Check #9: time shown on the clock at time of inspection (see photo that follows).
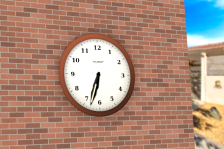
6:33
